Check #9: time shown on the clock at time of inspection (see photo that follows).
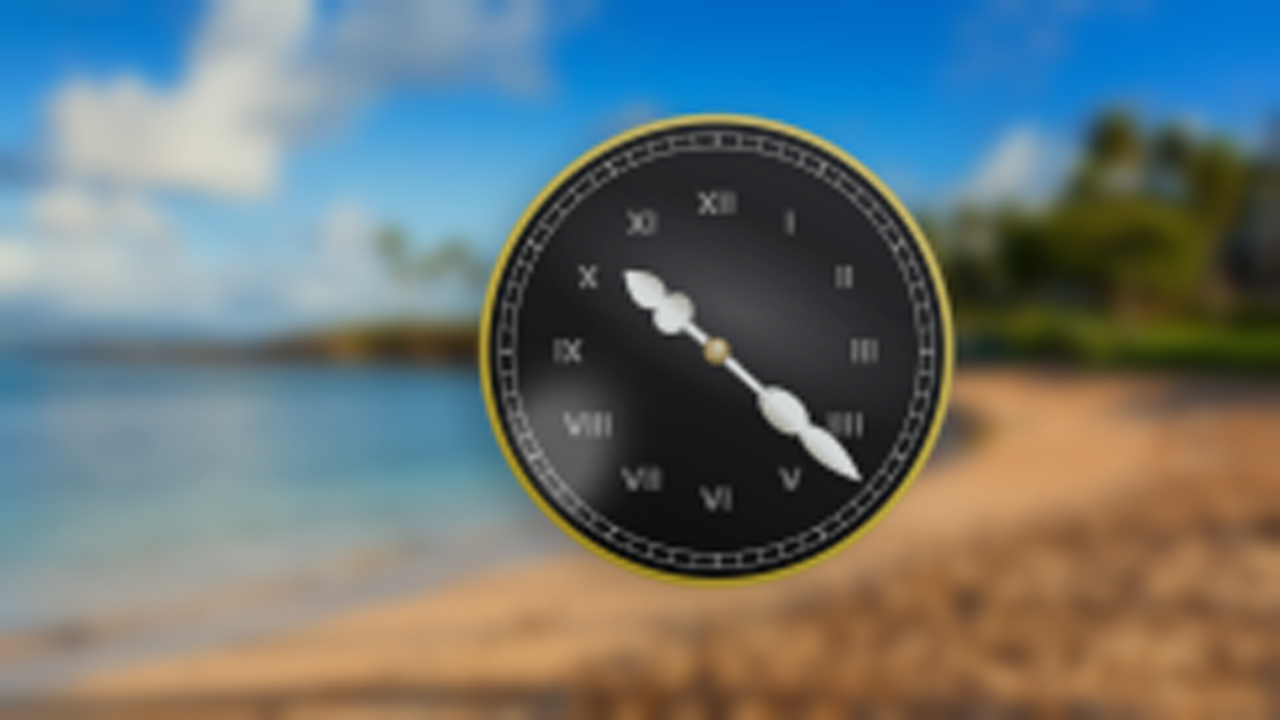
10:22
